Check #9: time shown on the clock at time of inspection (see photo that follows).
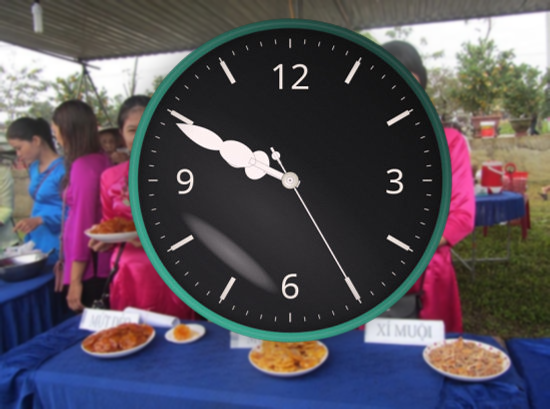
9:49:25
